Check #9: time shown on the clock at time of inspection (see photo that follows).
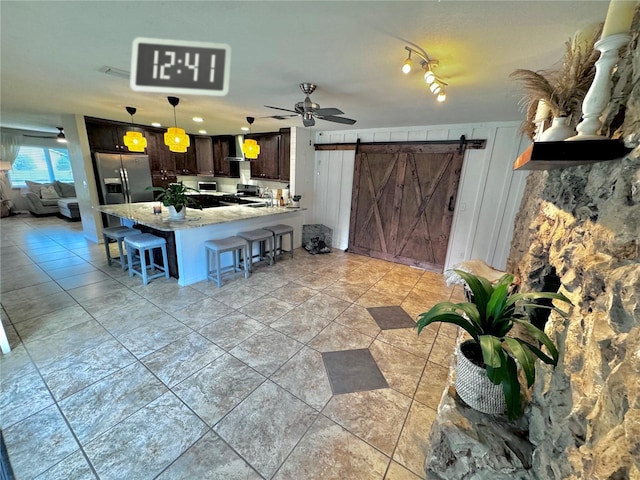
12:41
